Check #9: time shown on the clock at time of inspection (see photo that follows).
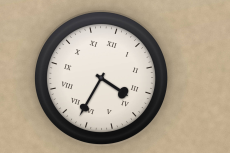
3:32
